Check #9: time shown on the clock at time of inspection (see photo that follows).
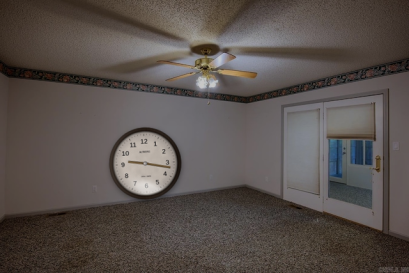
9:17
